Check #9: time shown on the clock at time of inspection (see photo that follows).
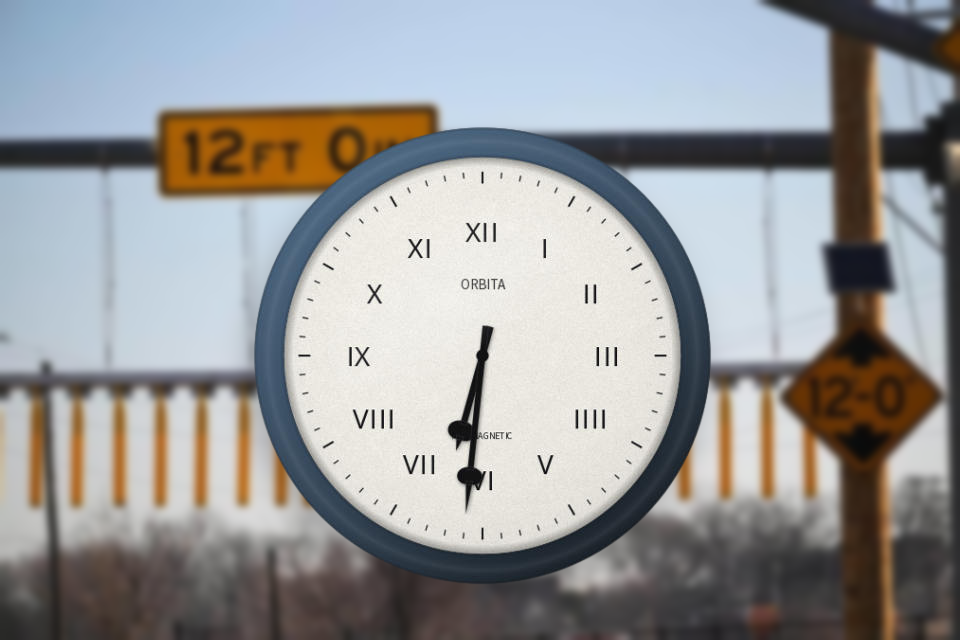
6:31
